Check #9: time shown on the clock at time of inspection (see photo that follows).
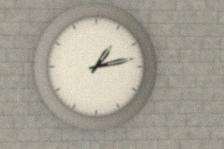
1:13
